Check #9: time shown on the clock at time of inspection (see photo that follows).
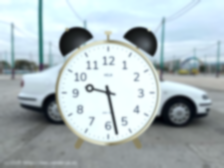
9:28
